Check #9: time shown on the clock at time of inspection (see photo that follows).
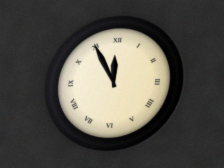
11:55
